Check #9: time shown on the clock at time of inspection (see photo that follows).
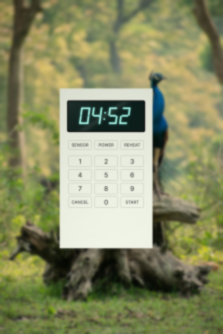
4:52
